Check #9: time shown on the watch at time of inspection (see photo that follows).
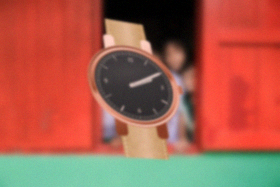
2:10
